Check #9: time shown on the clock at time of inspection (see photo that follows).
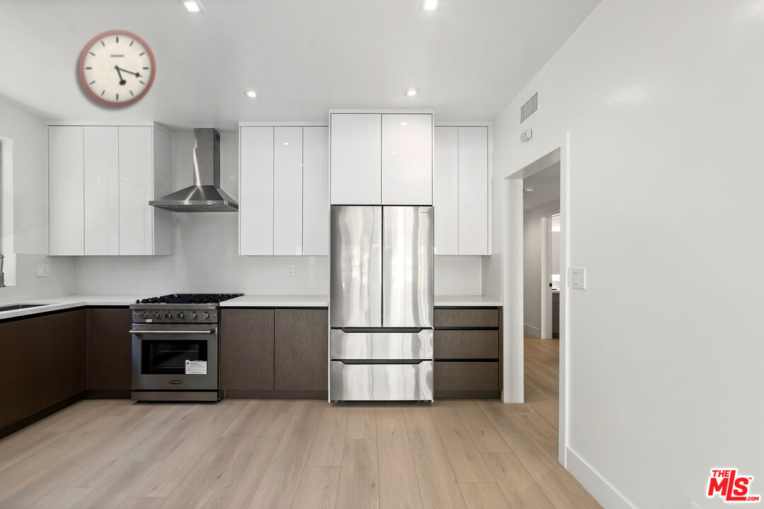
5:18
